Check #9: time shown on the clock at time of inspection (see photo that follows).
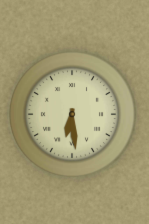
6:29
